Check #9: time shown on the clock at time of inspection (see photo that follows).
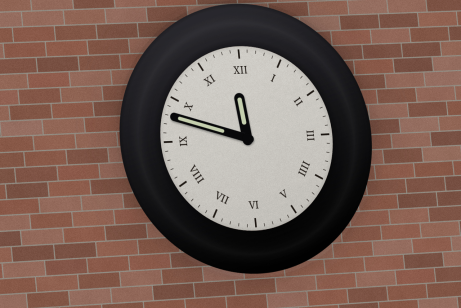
11:48
